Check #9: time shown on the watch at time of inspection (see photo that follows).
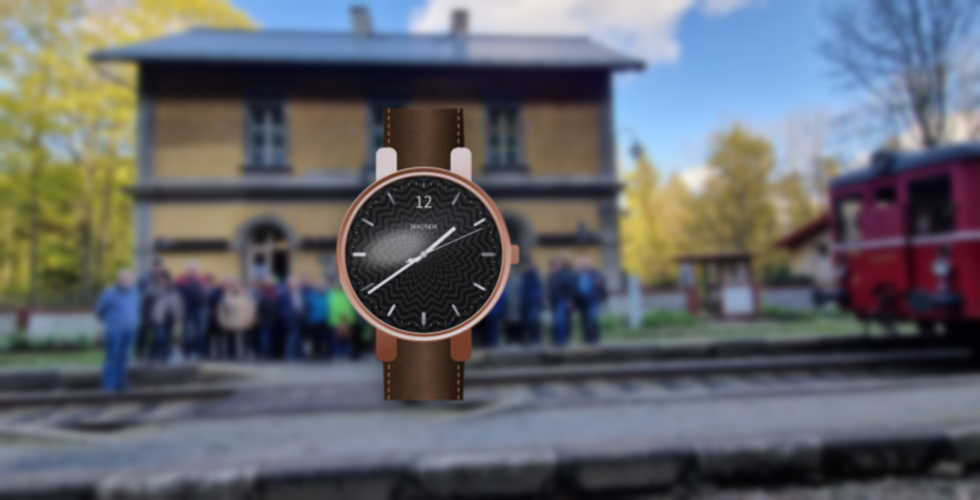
1:39:11
